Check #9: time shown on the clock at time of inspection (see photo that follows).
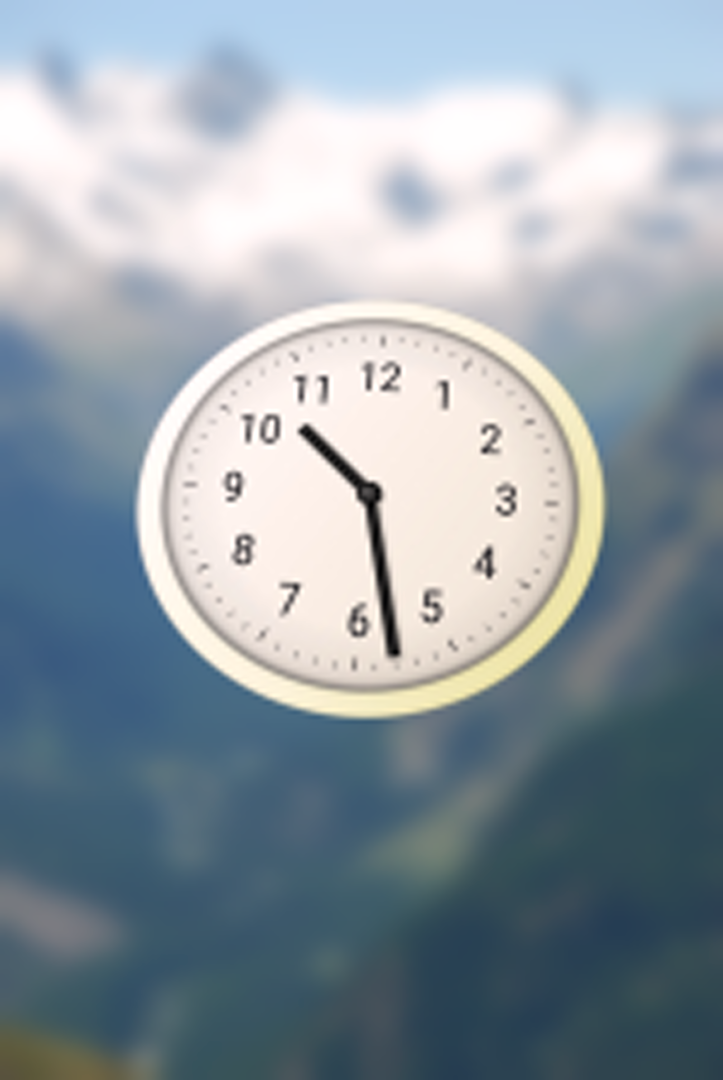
10:28
